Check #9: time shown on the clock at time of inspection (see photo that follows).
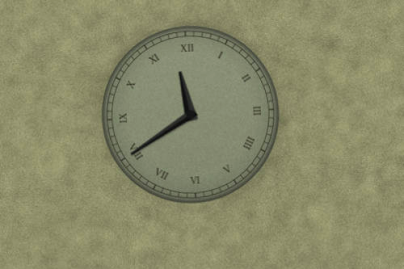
11:40
